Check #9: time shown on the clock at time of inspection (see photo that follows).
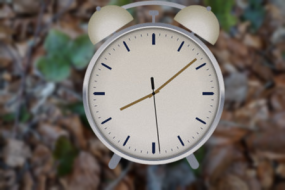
8:08:29
